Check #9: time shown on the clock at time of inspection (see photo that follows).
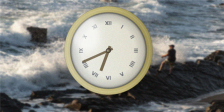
6:41
